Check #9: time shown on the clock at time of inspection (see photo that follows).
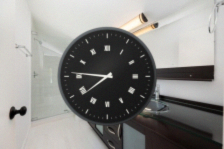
7:46
